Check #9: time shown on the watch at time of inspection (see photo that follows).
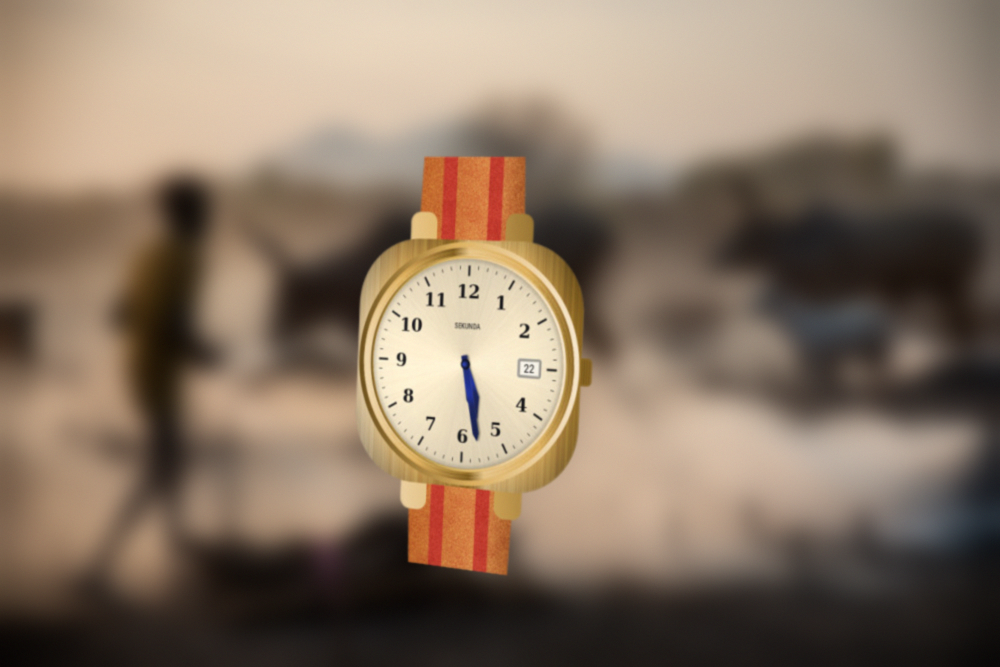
5:28
